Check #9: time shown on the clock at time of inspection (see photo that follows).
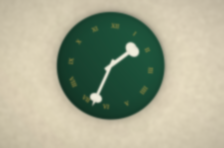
1:33
